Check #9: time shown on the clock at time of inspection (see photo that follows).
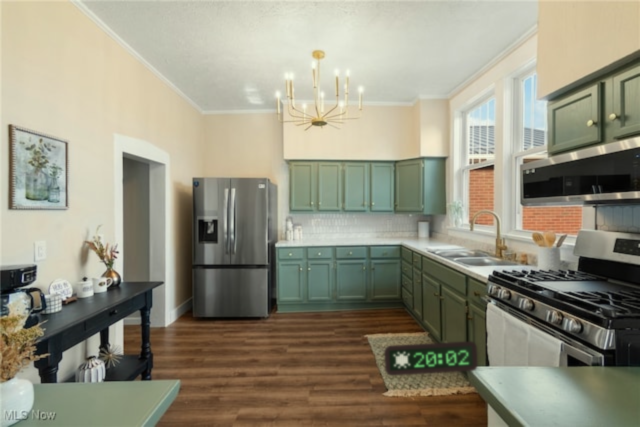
20:02
